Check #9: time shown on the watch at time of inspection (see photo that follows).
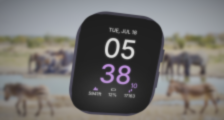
5:38
